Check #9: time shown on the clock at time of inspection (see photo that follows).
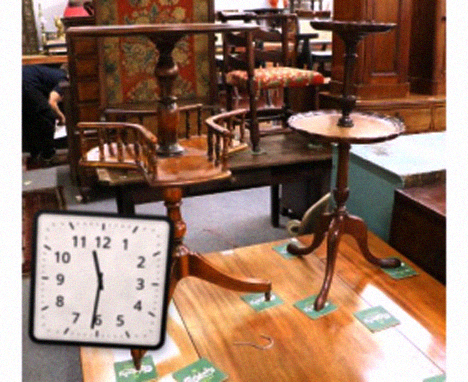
11:31
